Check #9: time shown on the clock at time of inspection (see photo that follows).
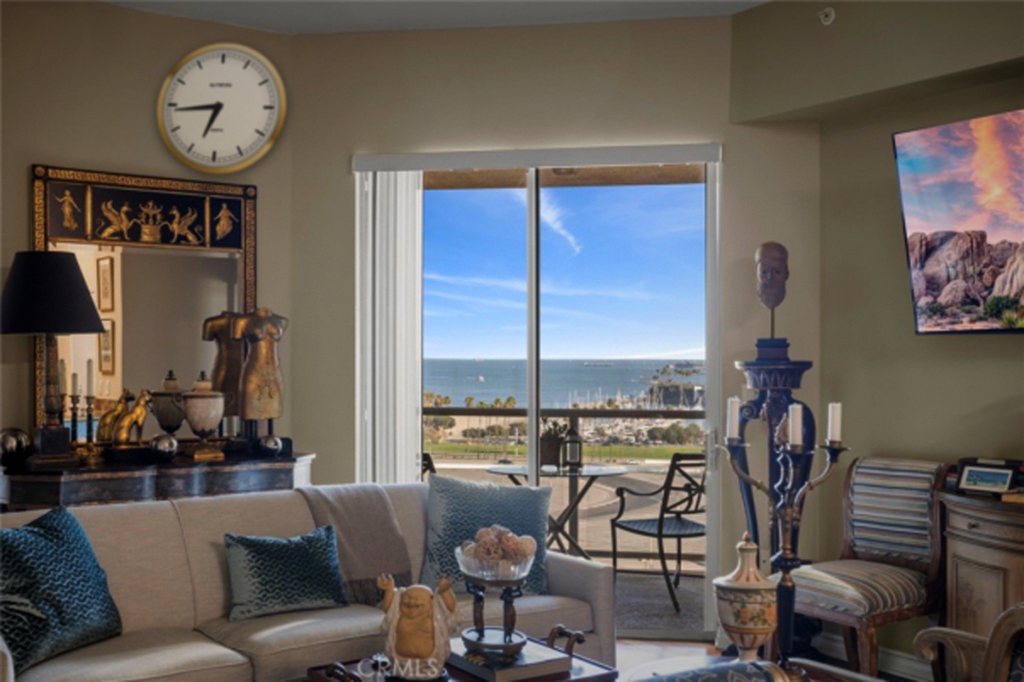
6:44
